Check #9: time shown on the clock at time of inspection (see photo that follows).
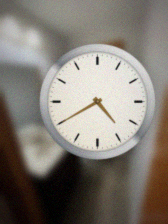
4:40
